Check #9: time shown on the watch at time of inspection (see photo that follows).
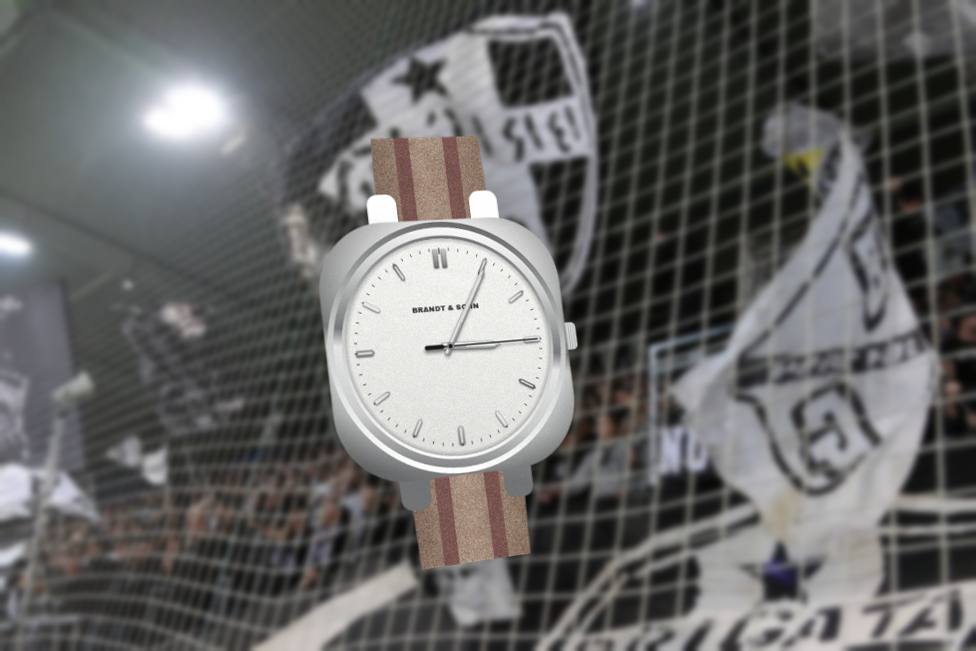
3:05:15
